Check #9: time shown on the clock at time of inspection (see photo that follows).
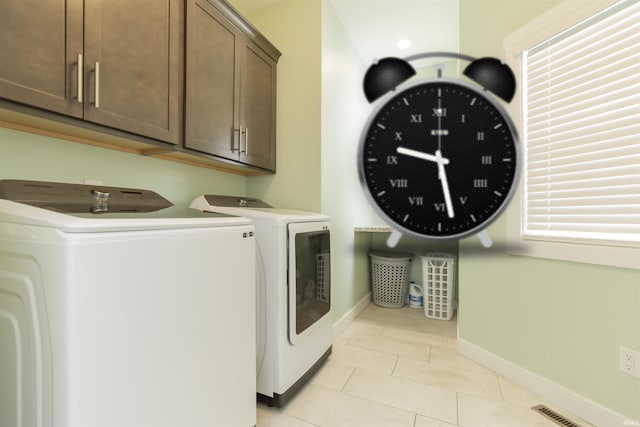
9:28:00
